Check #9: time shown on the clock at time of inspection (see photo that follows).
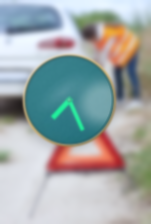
7:26
